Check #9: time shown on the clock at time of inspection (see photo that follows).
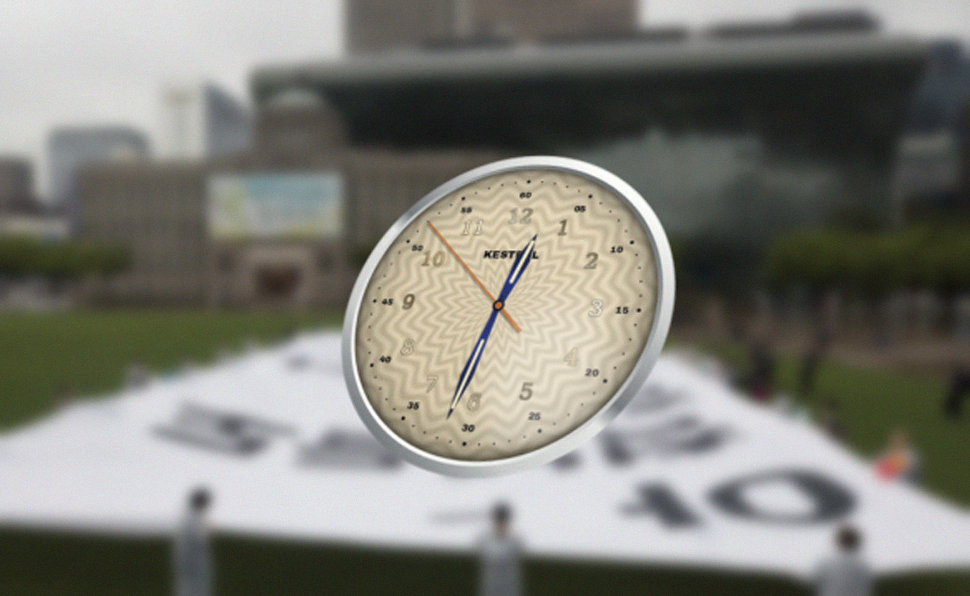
12:31:52
